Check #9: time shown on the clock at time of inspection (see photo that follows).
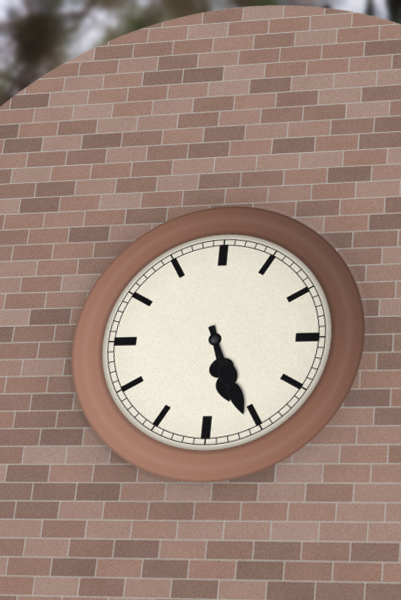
5:26
